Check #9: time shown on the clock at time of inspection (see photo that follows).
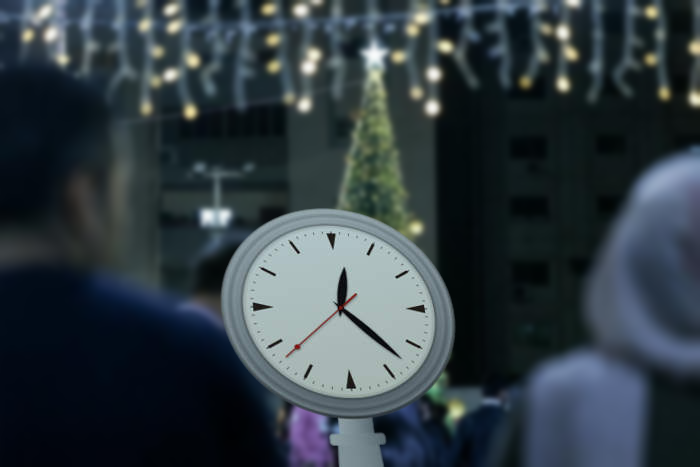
12:22:38
